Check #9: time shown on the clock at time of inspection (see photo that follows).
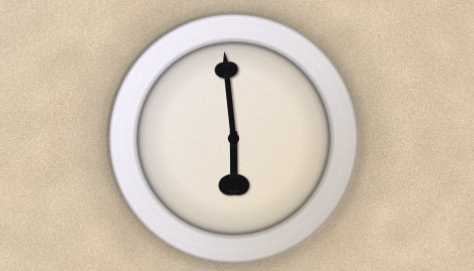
5:59
